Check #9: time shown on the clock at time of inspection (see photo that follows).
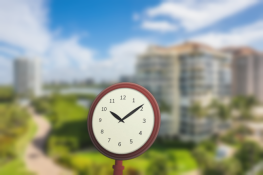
10:09
